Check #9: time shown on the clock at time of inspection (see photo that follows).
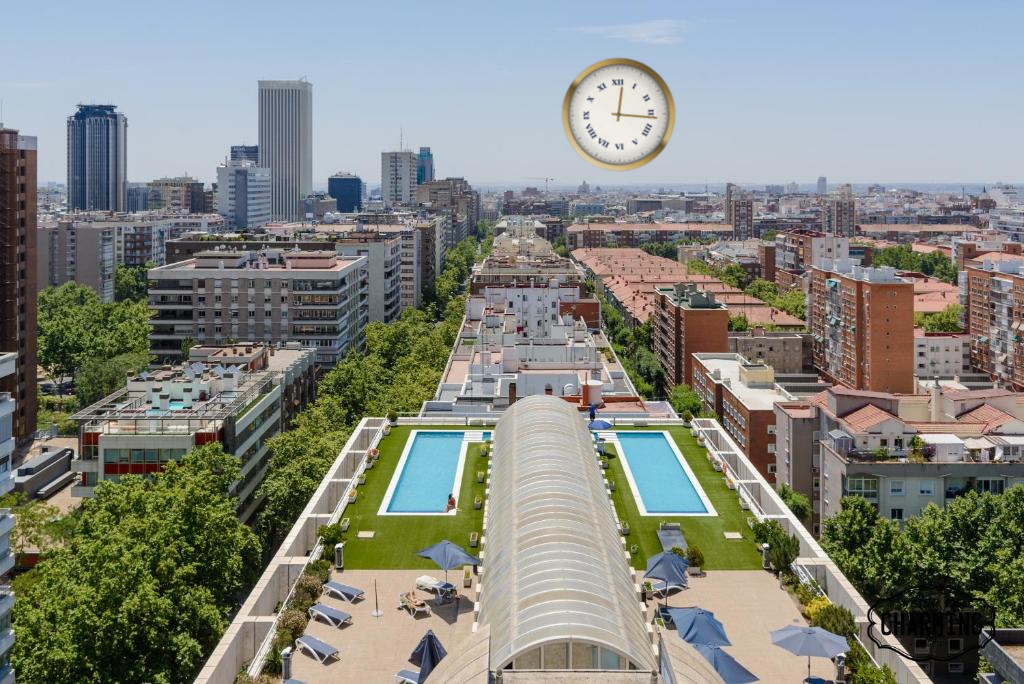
12:16
